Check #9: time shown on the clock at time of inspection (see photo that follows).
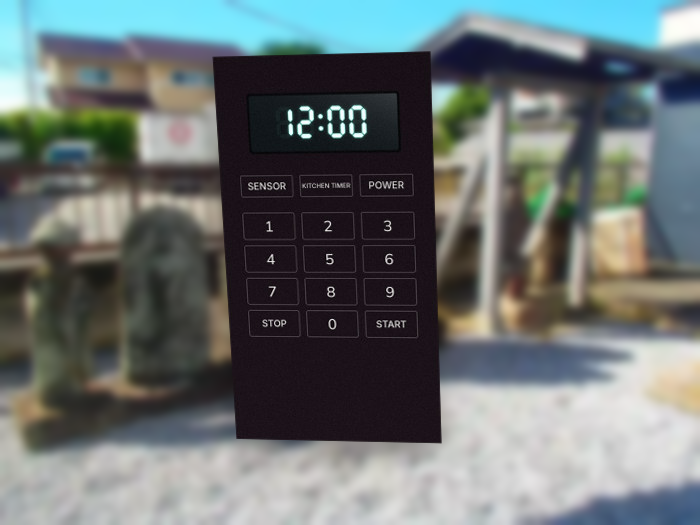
12:00
